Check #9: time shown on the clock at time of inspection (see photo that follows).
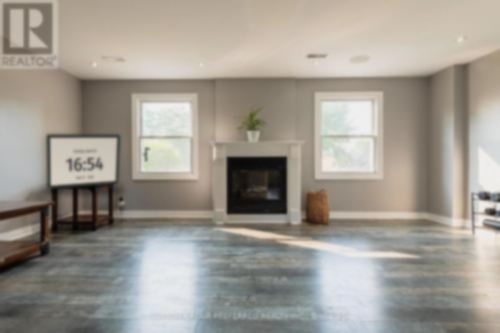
16:54
